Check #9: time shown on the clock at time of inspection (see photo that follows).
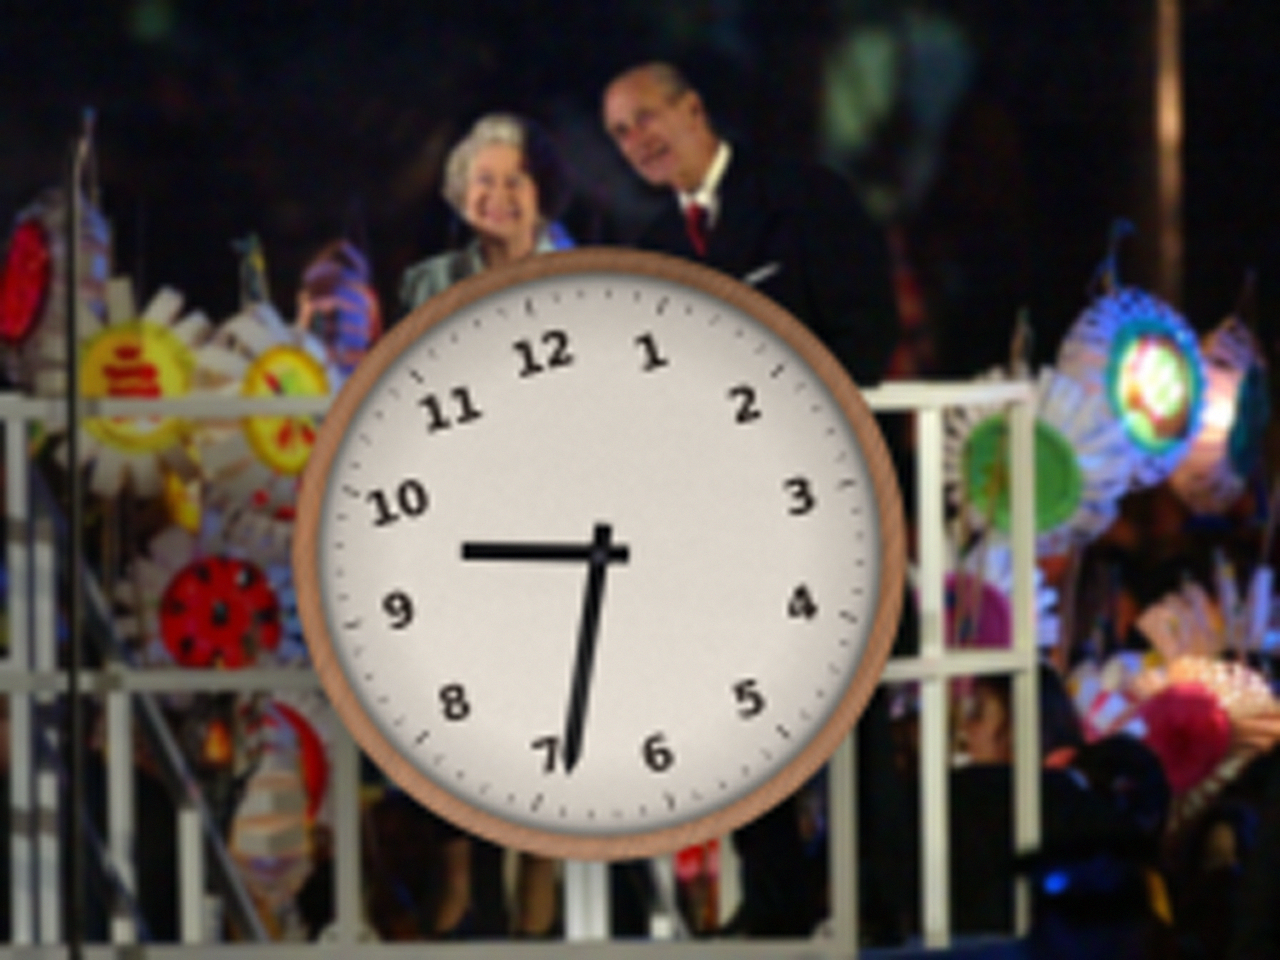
9:34
